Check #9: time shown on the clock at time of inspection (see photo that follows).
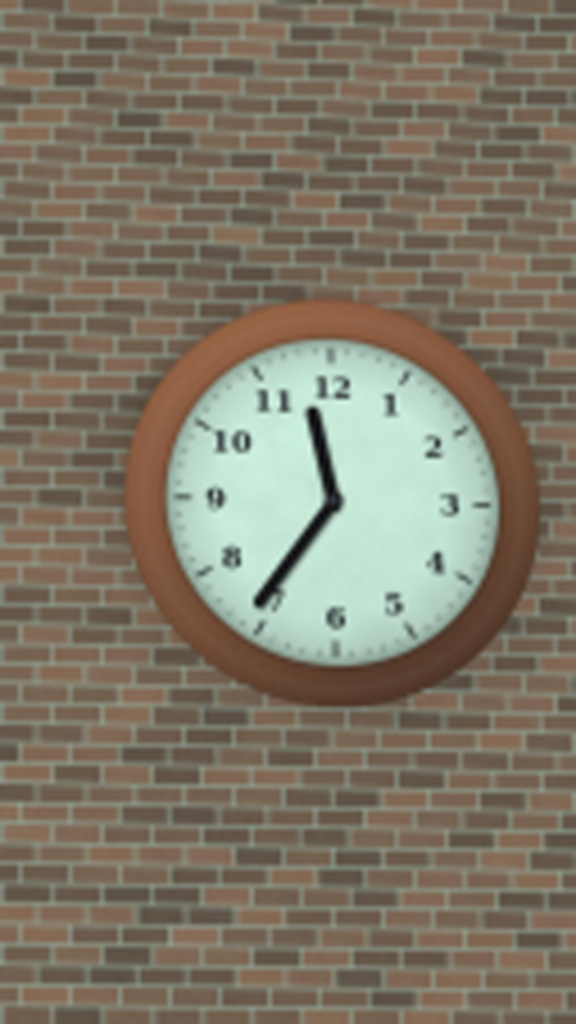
11:36
